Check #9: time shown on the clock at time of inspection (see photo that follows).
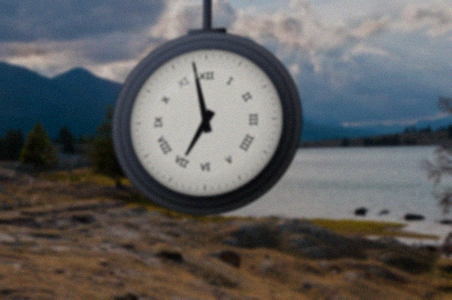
6:58
